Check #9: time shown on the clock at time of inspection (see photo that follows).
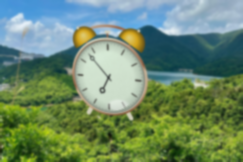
6:53
